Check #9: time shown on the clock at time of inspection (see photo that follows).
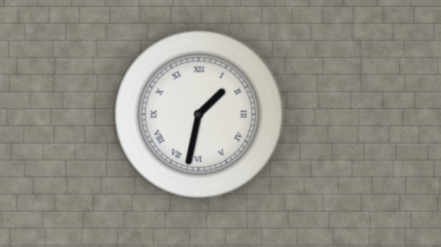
1:32
